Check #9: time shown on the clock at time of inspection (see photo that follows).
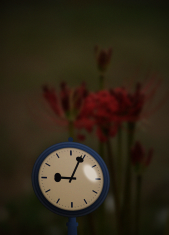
9:04
